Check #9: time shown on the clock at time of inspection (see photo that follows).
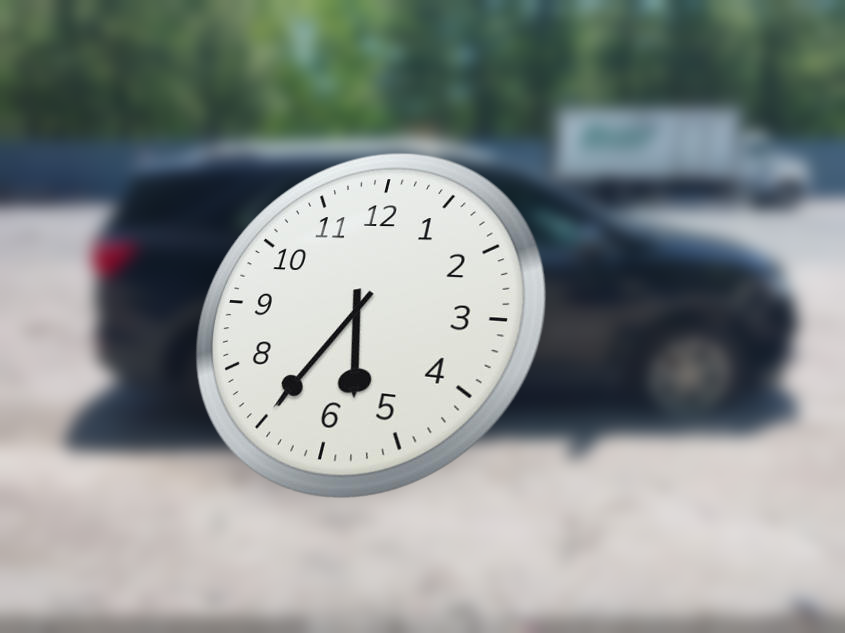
5:35
